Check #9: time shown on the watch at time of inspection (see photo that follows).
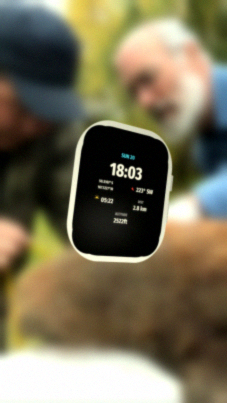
18:03
